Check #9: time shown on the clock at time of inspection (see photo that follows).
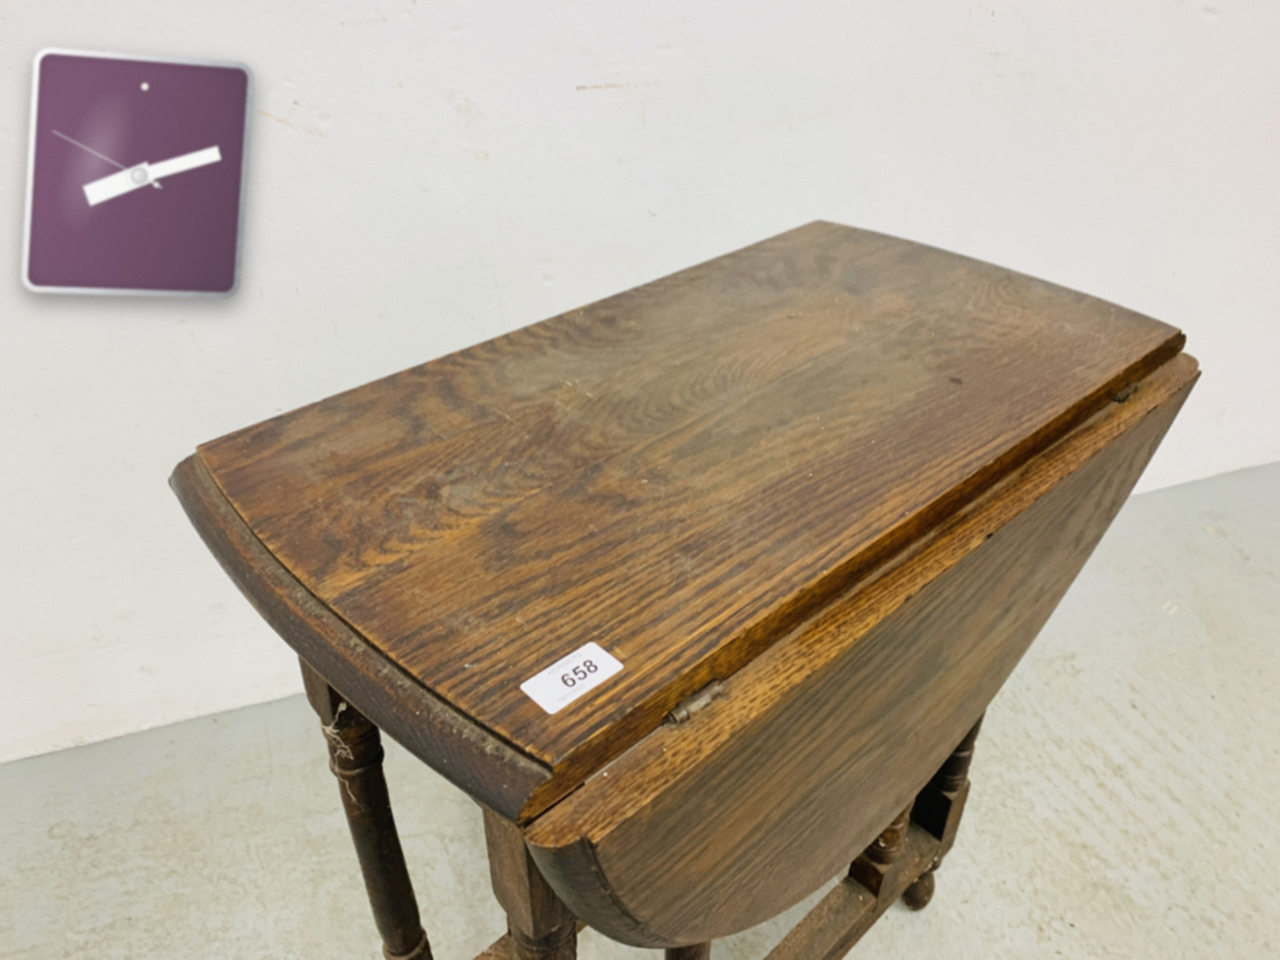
8:11:49
